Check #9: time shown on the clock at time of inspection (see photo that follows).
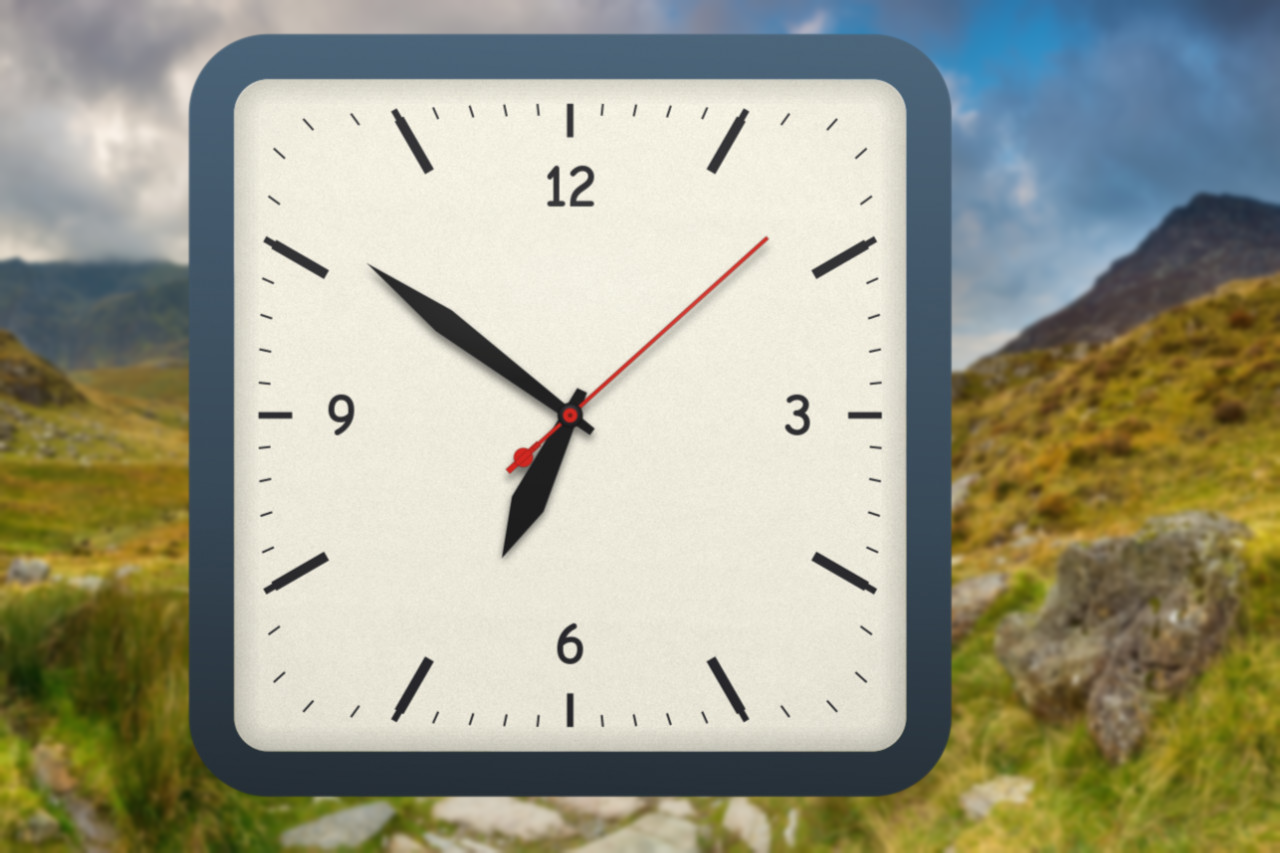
6:51:08
